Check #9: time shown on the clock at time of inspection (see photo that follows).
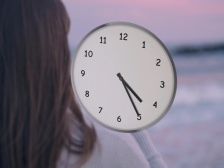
4:25
